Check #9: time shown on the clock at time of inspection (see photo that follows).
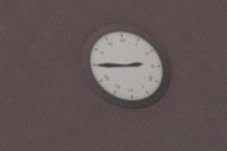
2:45
